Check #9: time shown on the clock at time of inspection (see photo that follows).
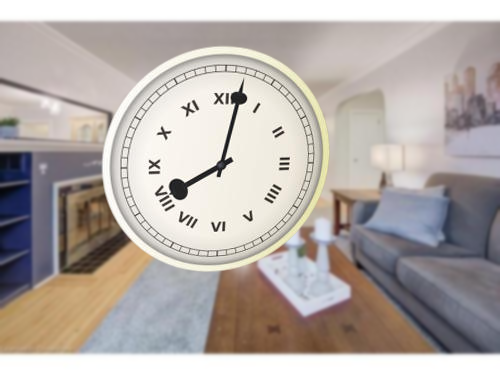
8:02
